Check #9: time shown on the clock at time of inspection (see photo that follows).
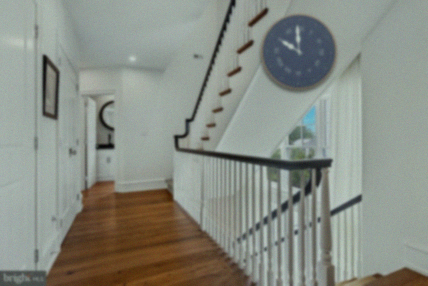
9:59
